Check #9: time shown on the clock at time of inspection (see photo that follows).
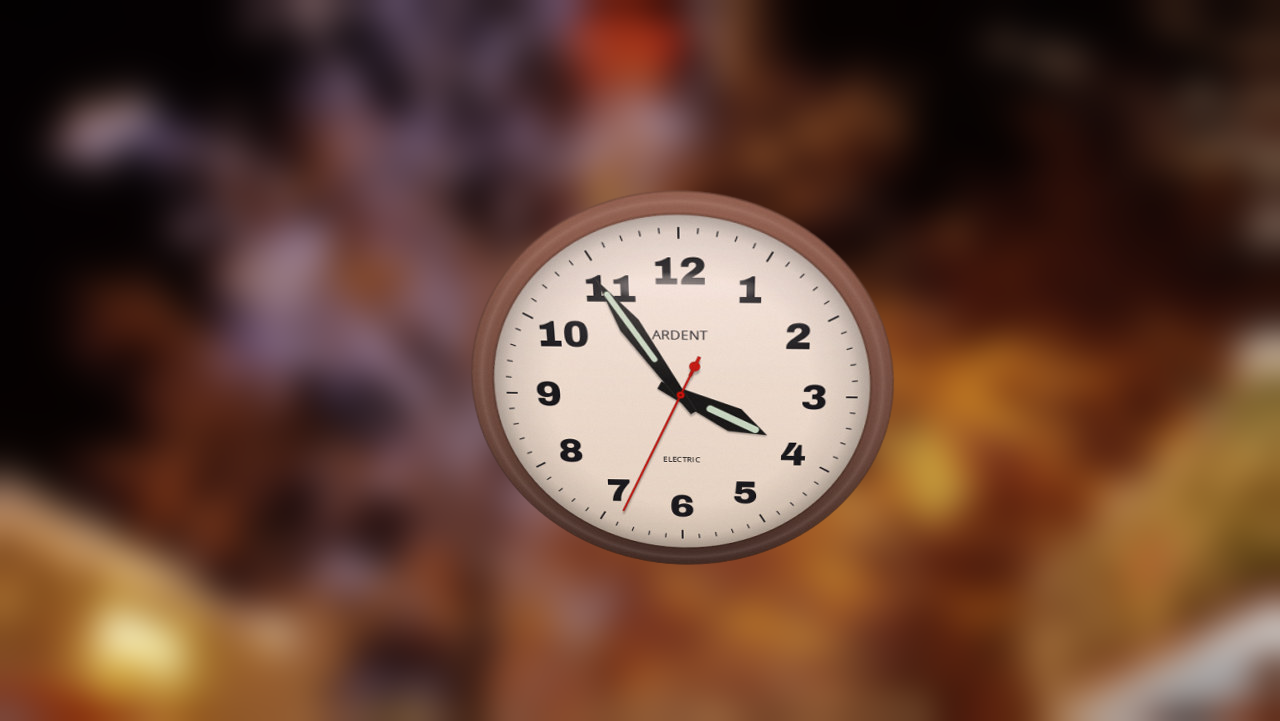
3:54:34
